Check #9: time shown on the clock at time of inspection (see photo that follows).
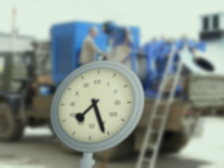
7:26
